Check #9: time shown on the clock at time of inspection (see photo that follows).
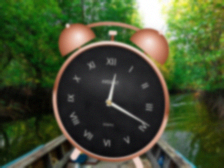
12:19
